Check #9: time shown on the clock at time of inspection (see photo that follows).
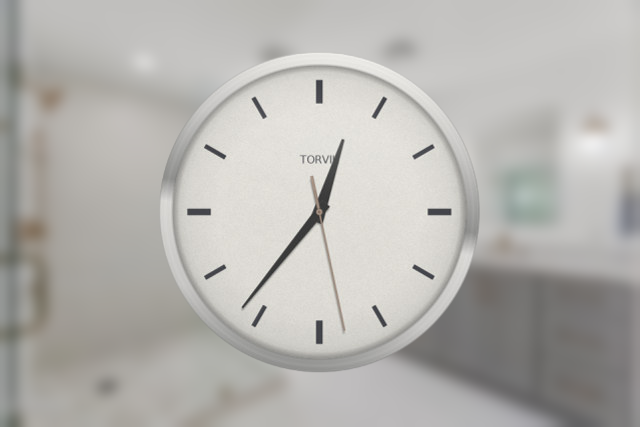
12:36:28
